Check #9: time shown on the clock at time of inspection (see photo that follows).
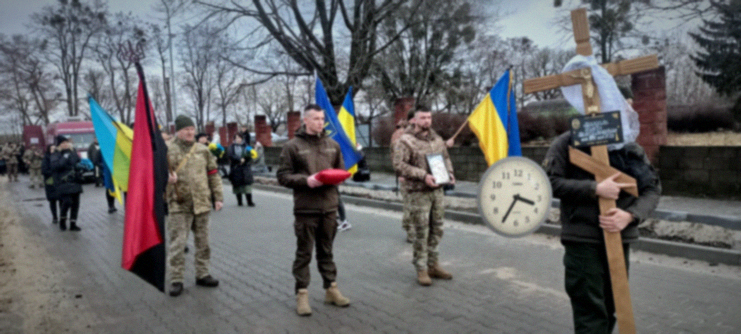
3:35
